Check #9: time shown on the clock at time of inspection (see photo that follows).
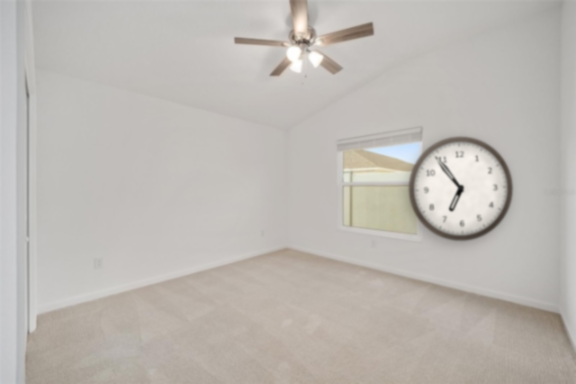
6:54
